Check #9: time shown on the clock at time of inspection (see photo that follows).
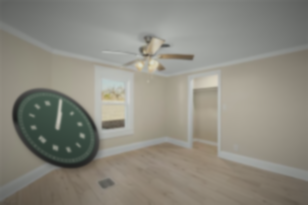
1:05
